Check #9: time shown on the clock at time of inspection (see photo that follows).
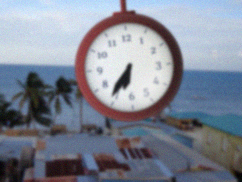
6:36
